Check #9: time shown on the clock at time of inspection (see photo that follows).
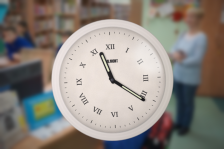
11:21
